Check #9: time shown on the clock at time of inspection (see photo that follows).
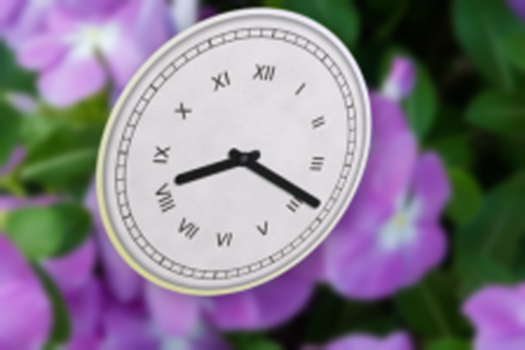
8:19
